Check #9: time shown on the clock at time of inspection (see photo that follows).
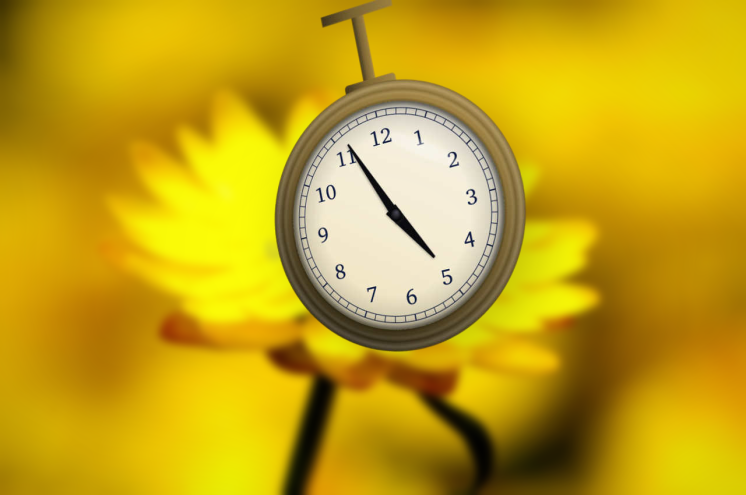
4:56
